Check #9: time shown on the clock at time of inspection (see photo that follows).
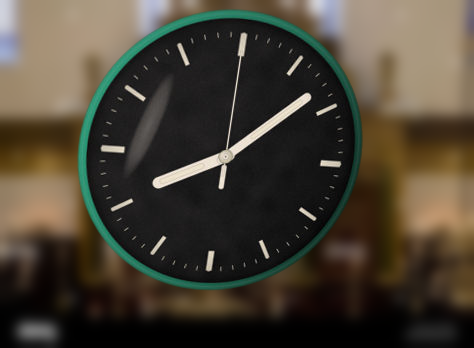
8:08:00
